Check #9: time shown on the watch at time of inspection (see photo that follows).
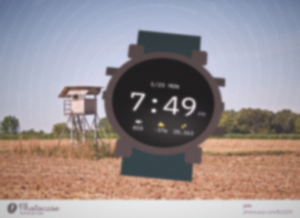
7:49
